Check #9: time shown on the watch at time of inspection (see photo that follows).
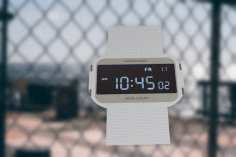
10:45:02
